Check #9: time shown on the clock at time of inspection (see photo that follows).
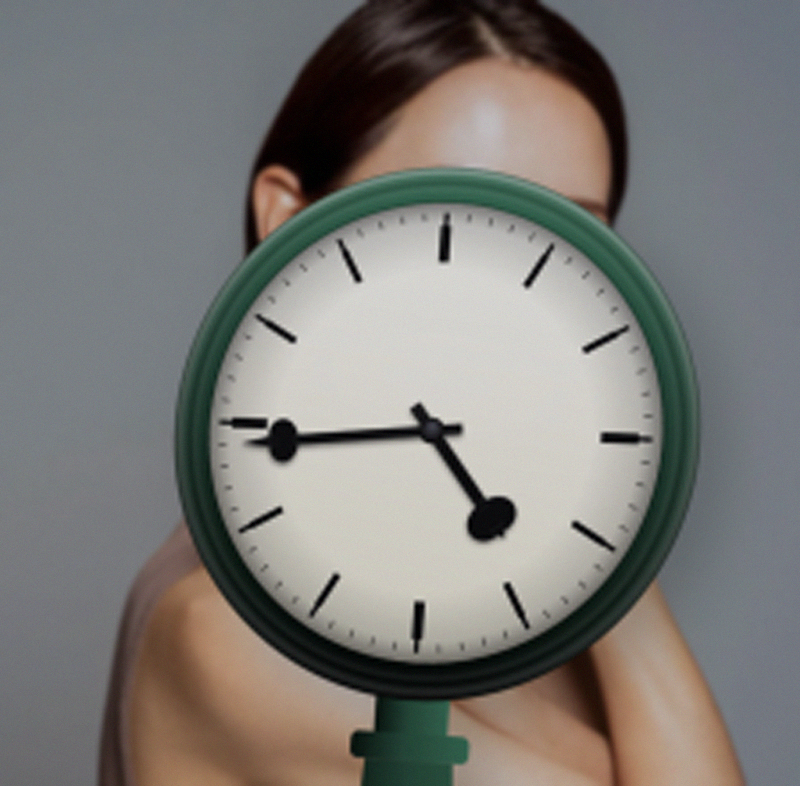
4:44
